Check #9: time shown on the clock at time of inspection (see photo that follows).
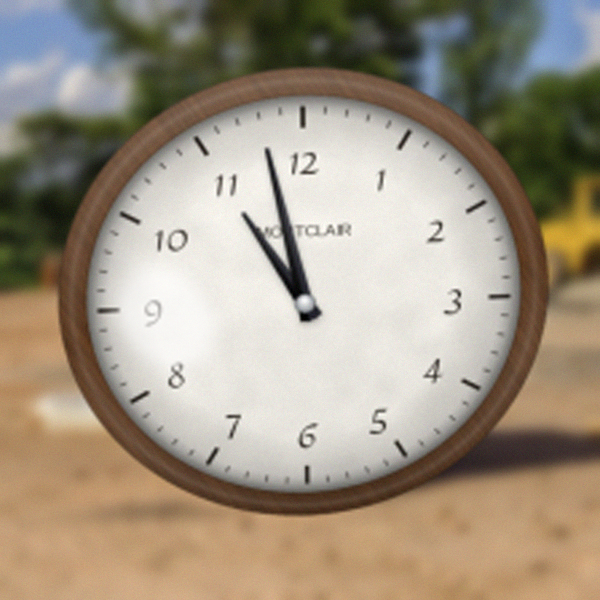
10:58
